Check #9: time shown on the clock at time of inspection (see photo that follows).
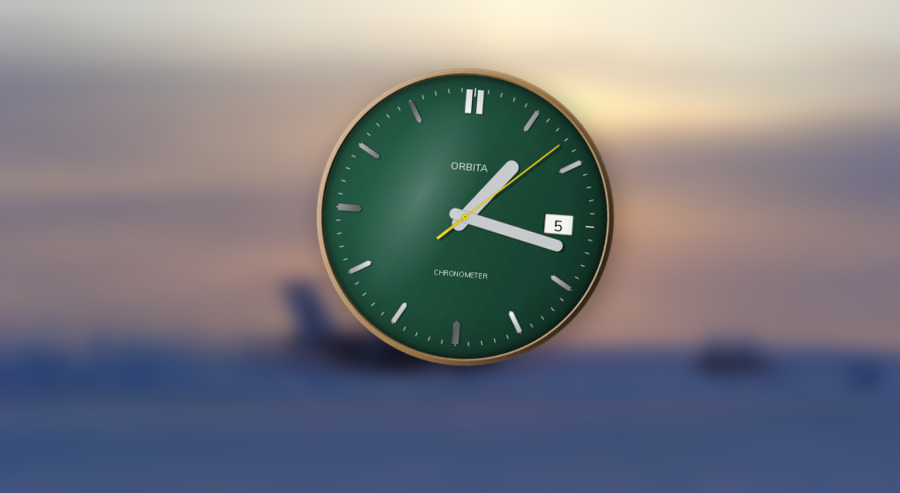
1:17:08
